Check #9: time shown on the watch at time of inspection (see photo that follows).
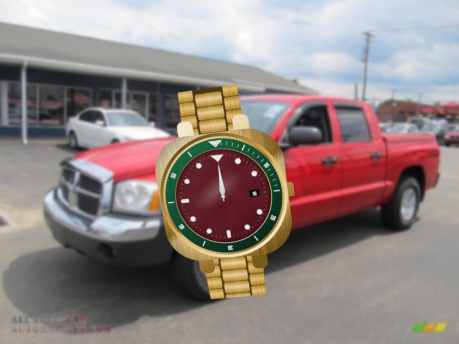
12:00
